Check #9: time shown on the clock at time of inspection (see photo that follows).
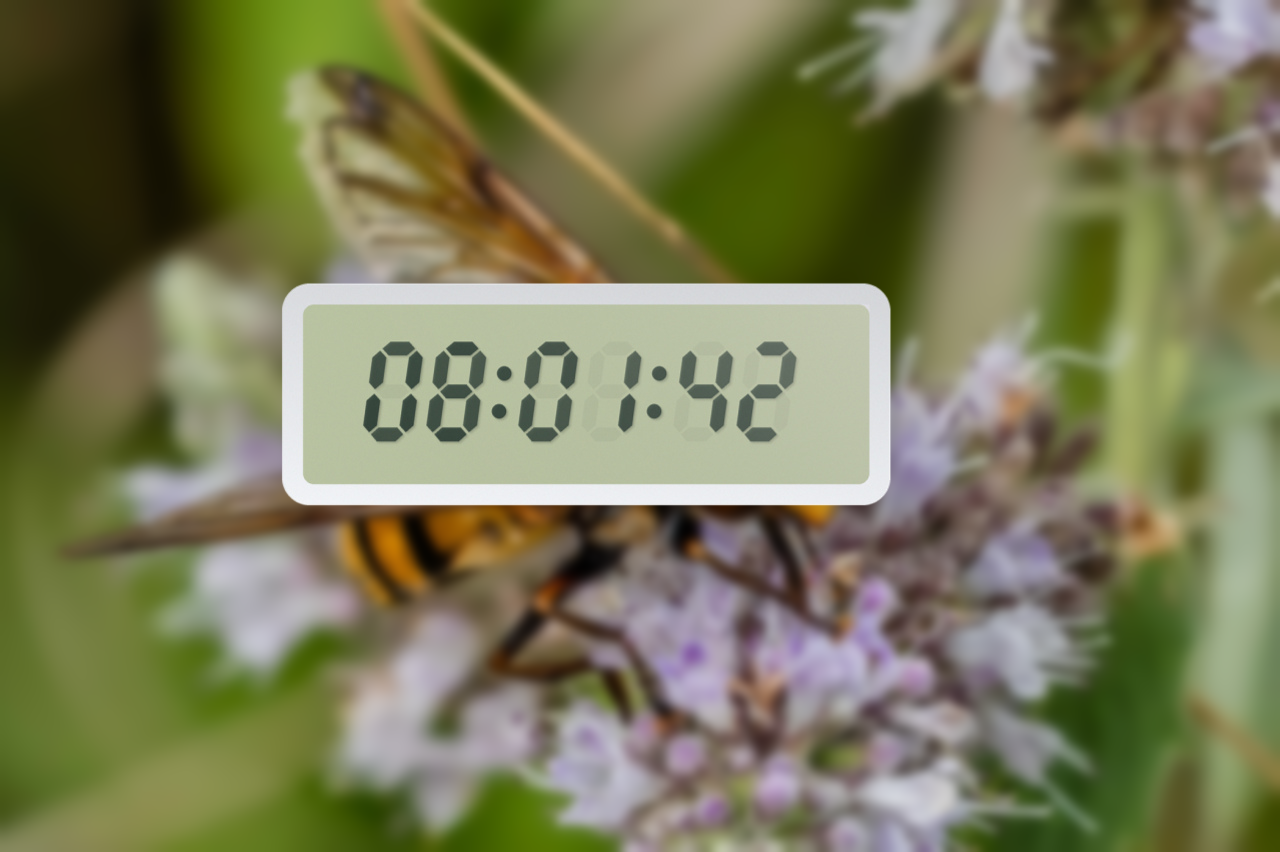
8:01:42
